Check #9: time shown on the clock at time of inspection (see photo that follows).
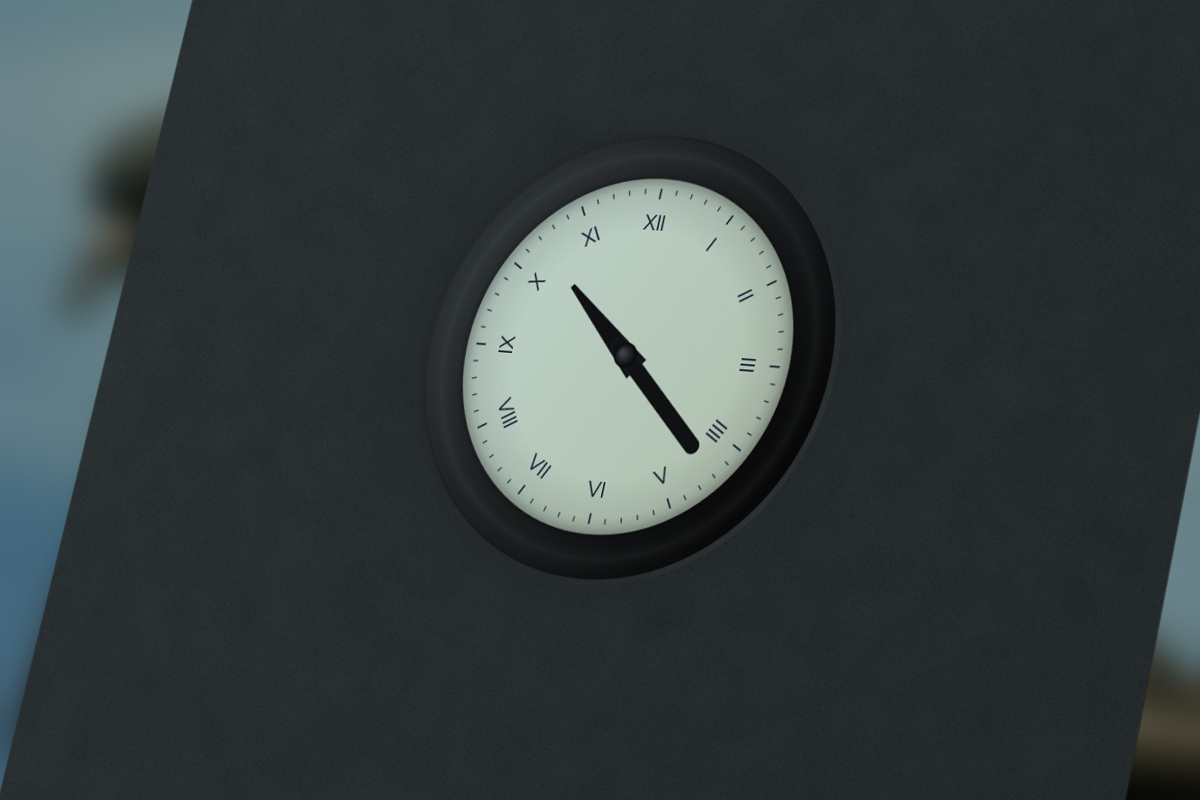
10:22
